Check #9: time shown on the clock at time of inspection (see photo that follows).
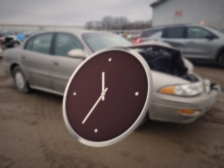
11:35
